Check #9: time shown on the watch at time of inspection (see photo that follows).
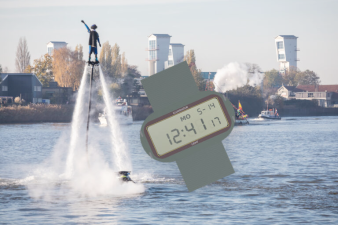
12:41:17
